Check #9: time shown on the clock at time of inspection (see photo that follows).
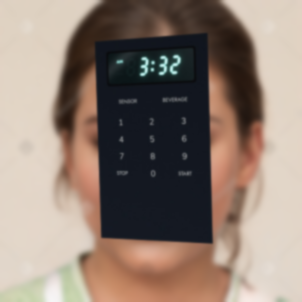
3:32
